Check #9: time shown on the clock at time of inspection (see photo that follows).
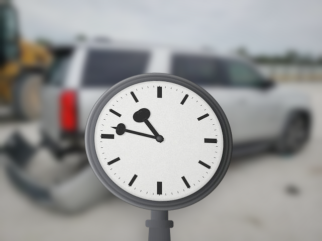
10:47
